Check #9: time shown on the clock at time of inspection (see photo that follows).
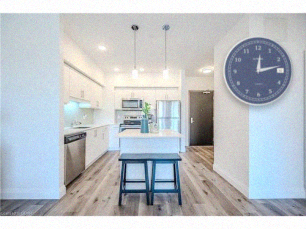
12:13
